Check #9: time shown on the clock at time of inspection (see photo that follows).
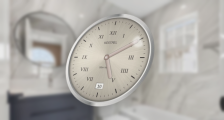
5:10
